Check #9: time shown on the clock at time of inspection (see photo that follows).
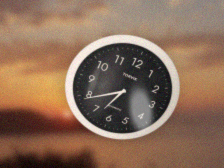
6:39
